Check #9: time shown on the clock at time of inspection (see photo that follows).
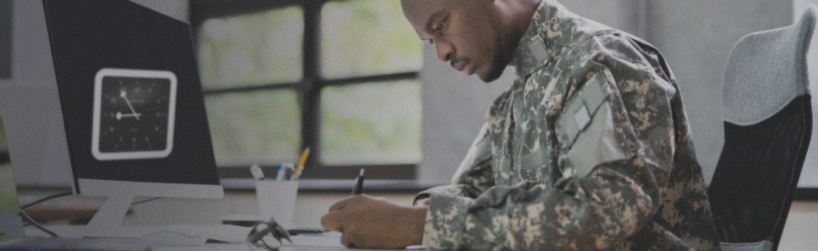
8:54
